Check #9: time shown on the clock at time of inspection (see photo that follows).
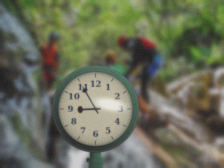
8:55
